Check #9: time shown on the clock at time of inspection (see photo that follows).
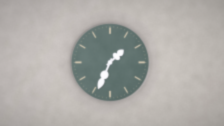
1:34
